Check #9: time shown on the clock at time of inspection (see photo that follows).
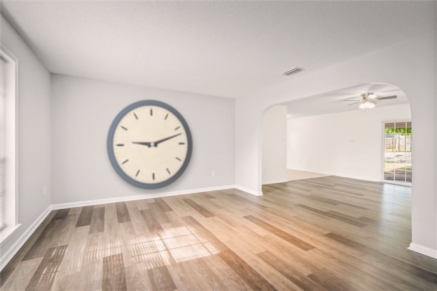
9:12
